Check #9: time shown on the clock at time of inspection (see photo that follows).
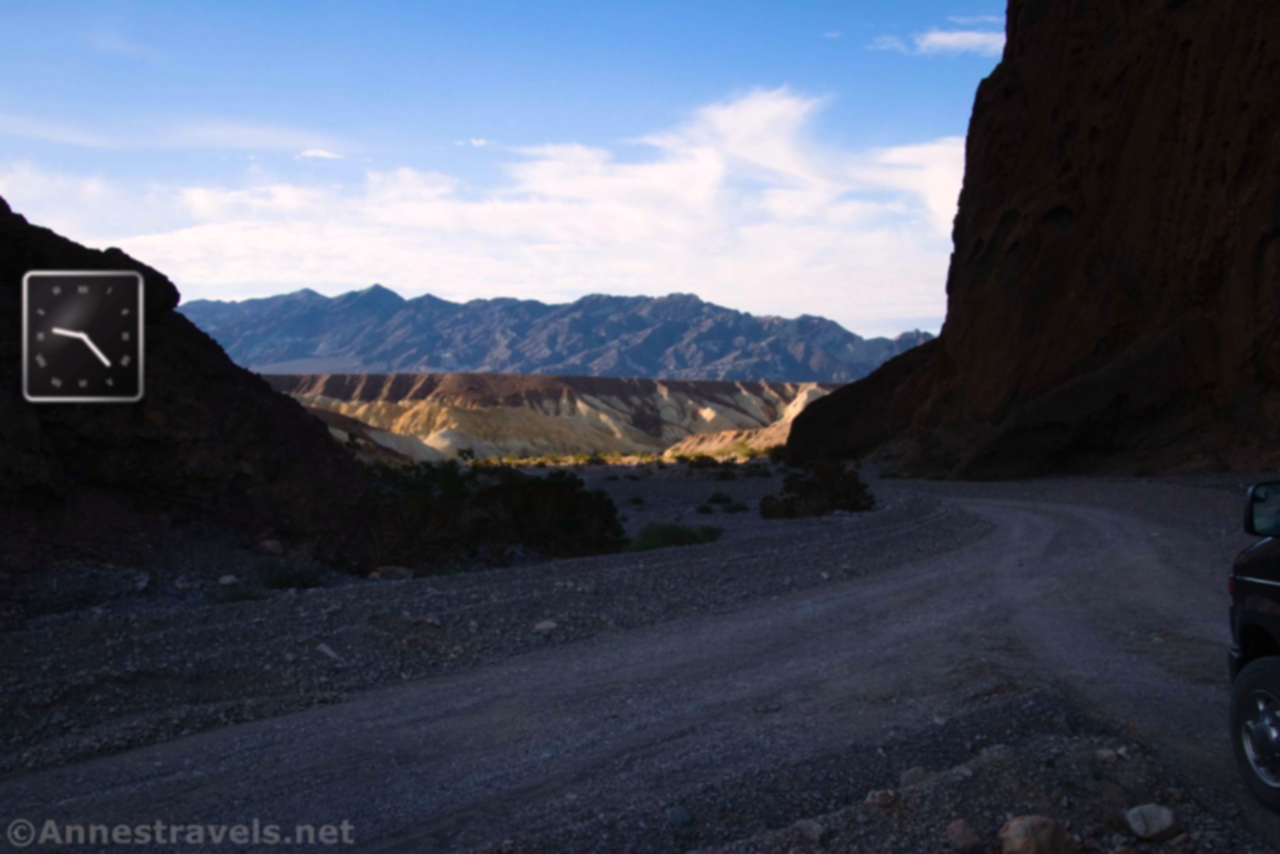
9:23
